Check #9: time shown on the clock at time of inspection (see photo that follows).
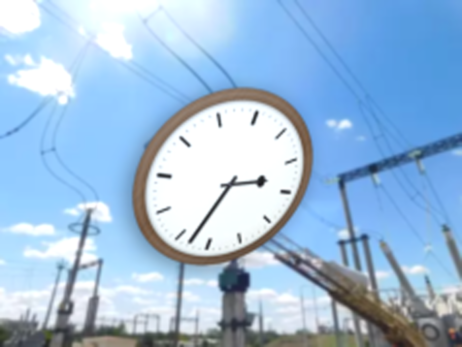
2:33
